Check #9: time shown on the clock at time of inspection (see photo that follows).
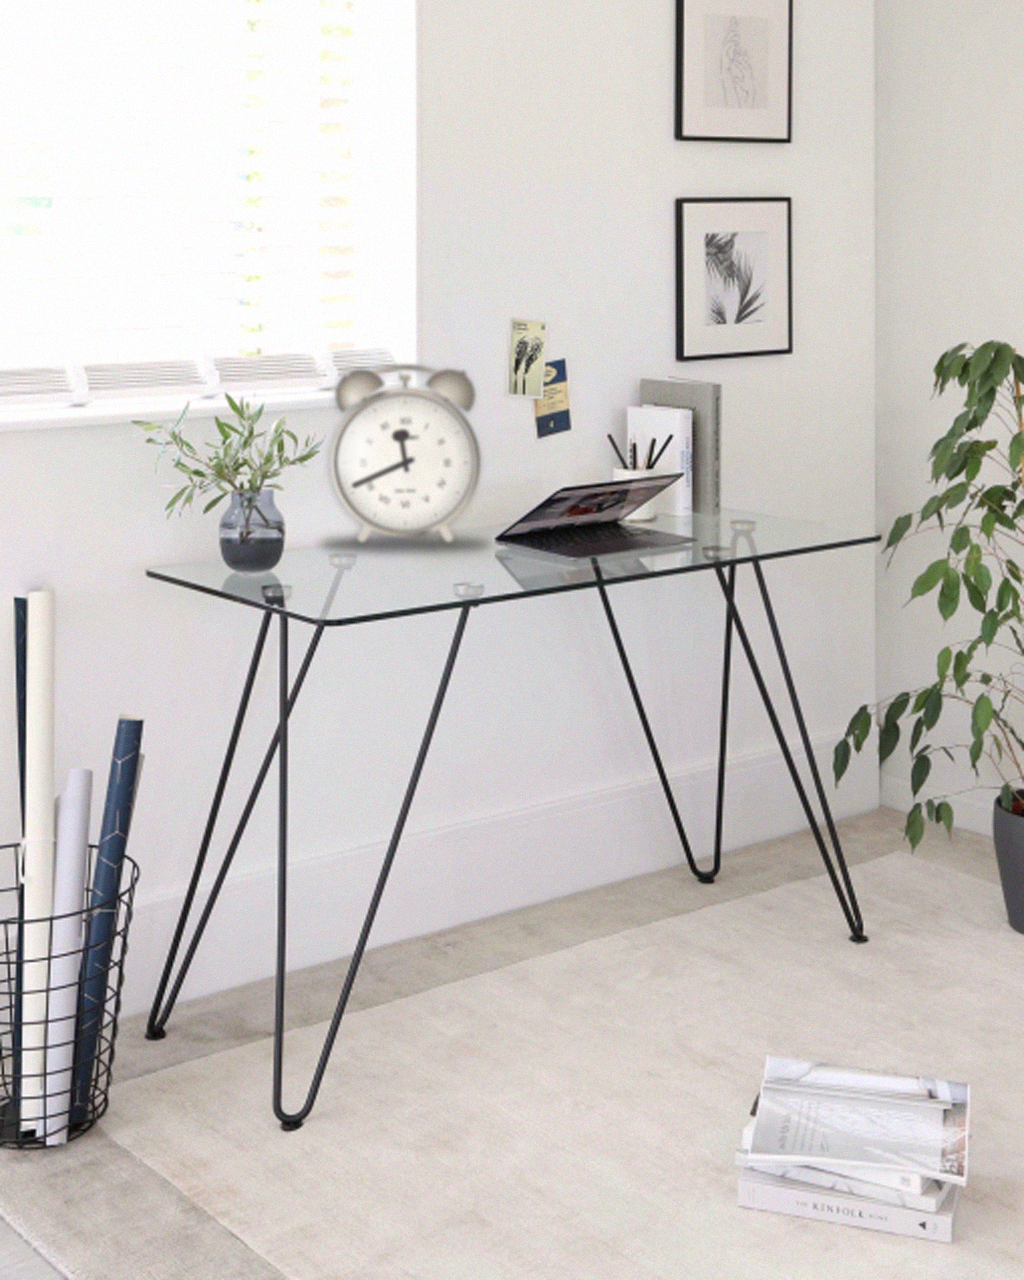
11:41
